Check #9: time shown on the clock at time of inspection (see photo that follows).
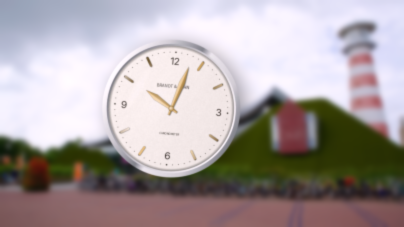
10:03
